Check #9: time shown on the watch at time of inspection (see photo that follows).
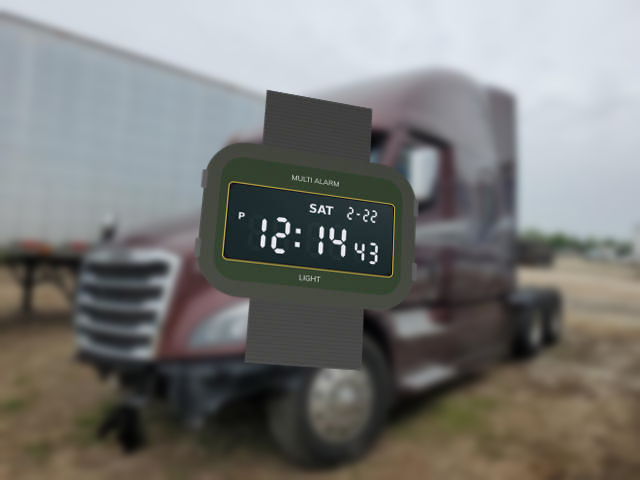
12:14:43
